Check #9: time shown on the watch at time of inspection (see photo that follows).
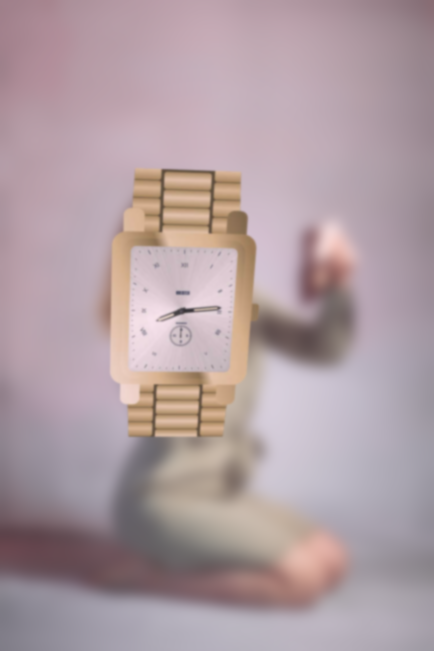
8:14
